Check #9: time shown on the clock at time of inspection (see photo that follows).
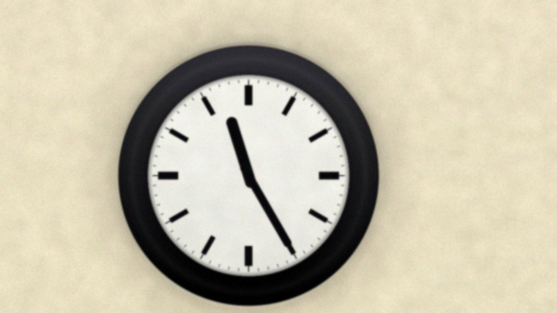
11:25
